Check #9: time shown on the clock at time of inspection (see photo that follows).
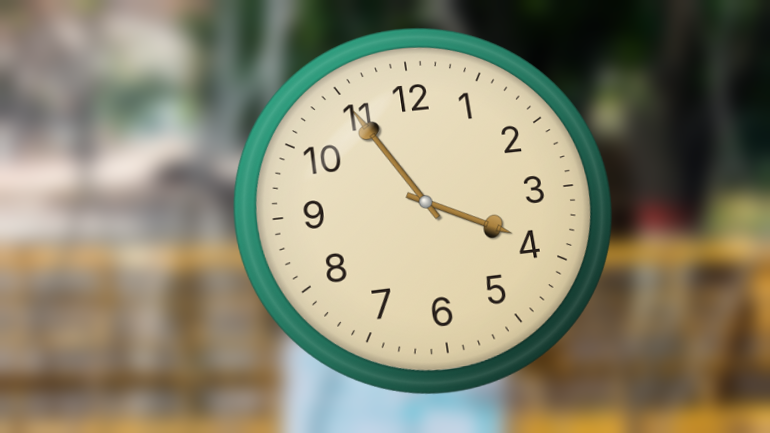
3:55
